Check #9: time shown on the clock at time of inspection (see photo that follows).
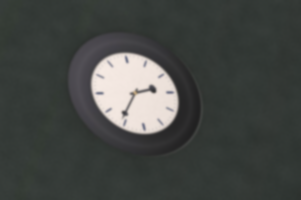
2:36
